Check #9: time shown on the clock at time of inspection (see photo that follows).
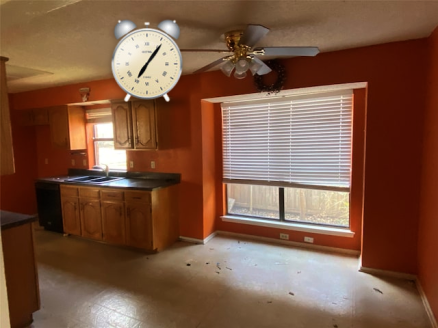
7:06
